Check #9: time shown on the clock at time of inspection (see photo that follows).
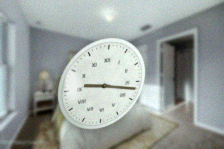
9:17
